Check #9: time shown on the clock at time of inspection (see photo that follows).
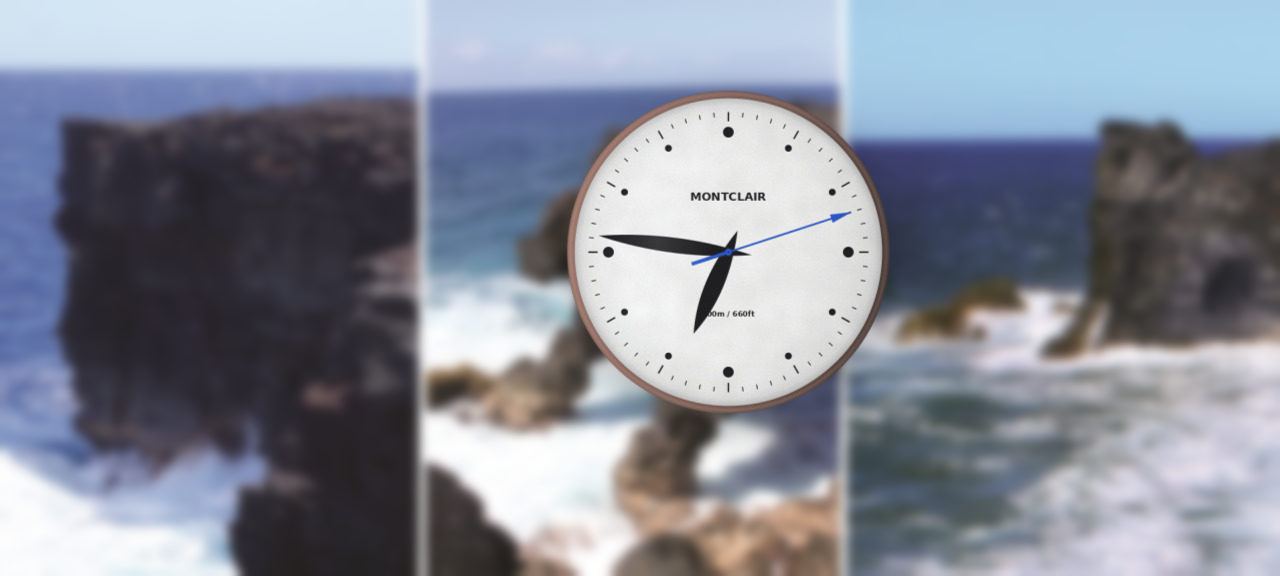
6:46:12
